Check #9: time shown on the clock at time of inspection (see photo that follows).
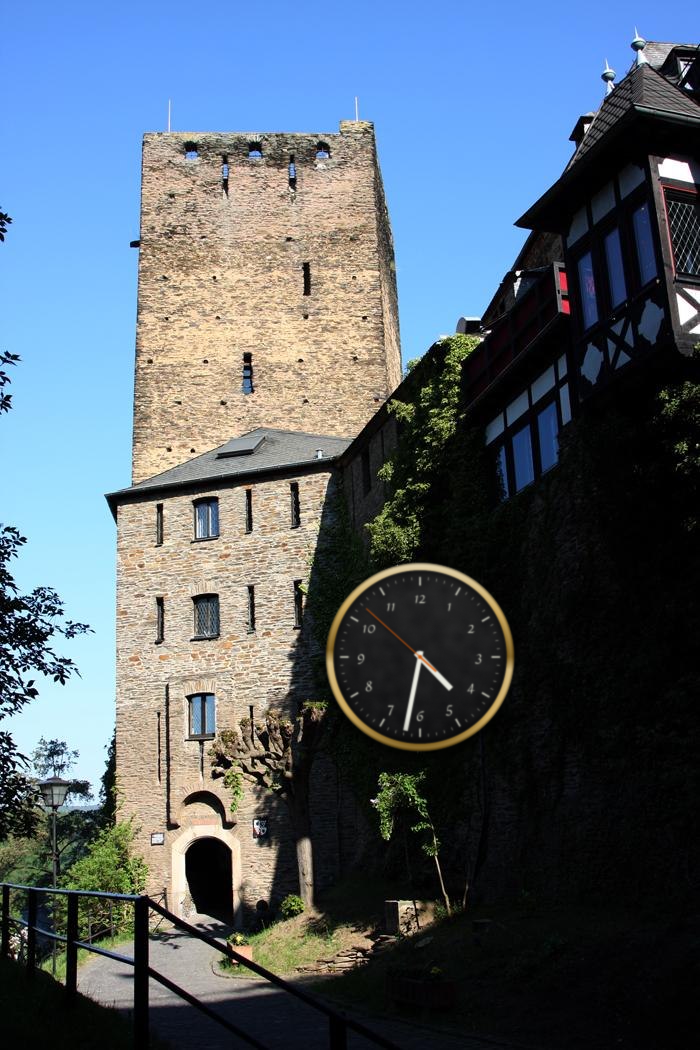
4:31:52
